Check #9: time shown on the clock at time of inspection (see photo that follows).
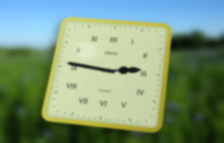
2:46
